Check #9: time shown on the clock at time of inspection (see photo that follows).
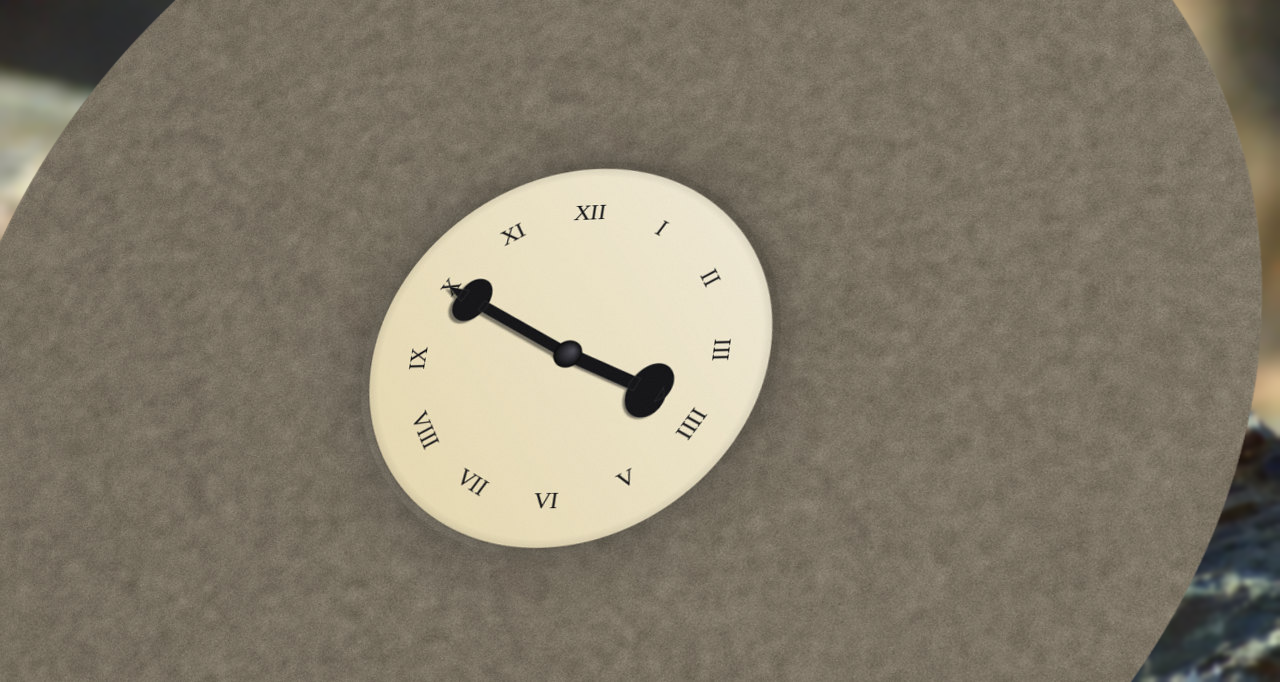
3:50
